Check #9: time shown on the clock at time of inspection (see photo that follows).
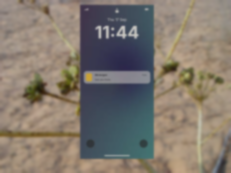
11:44
